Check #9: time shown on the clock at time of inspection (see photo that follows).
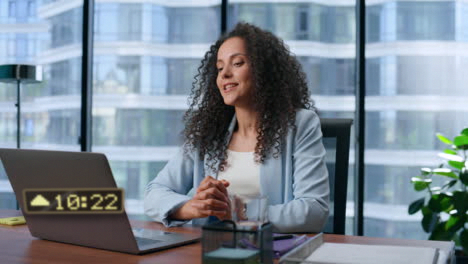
10:22
